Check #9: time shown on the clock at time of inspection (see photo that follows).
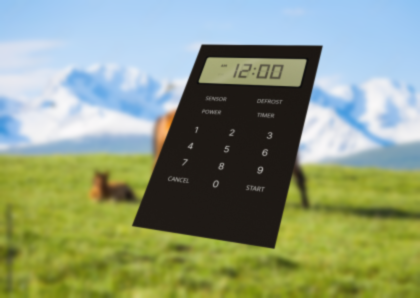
12:00
